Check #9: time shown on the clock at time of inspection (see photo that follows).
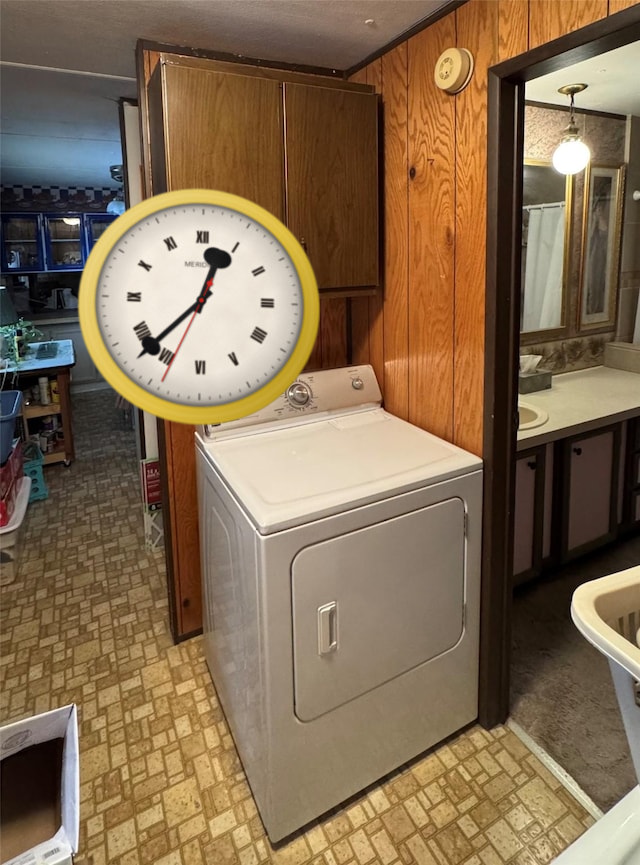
12:37:34
